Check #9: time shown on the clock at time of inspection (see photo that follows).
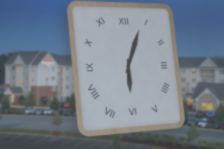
6:04
